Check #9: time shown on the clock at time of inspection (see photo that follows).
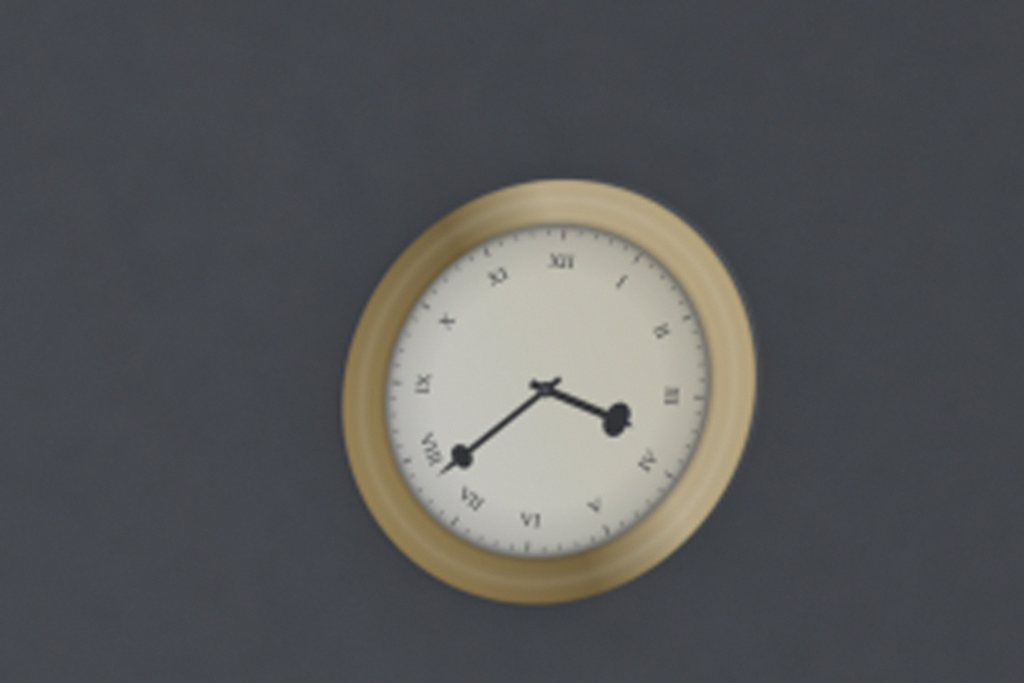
3:38
